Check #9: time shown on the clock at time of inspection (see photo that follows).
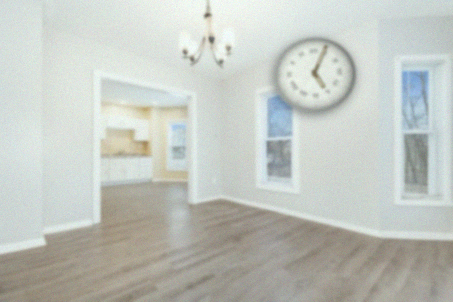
5:04
